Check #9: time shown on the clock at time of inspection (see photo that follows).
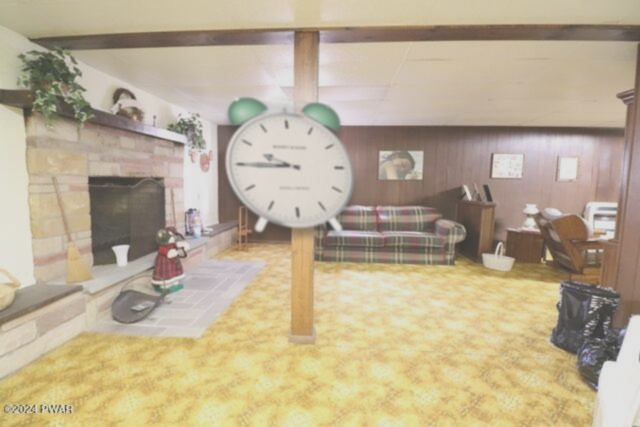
9:45
